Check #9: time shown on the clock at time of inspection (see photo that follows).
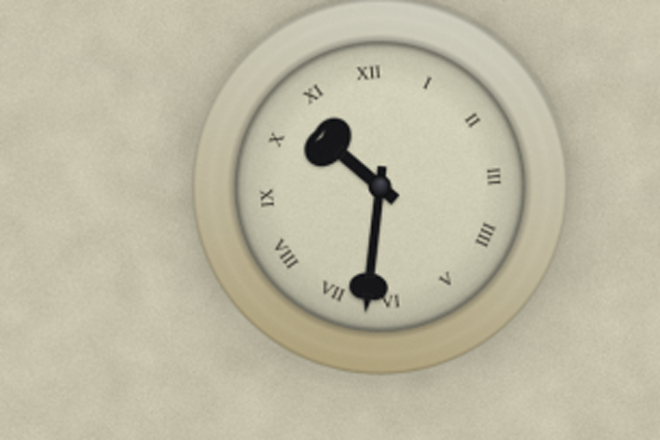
10:32
